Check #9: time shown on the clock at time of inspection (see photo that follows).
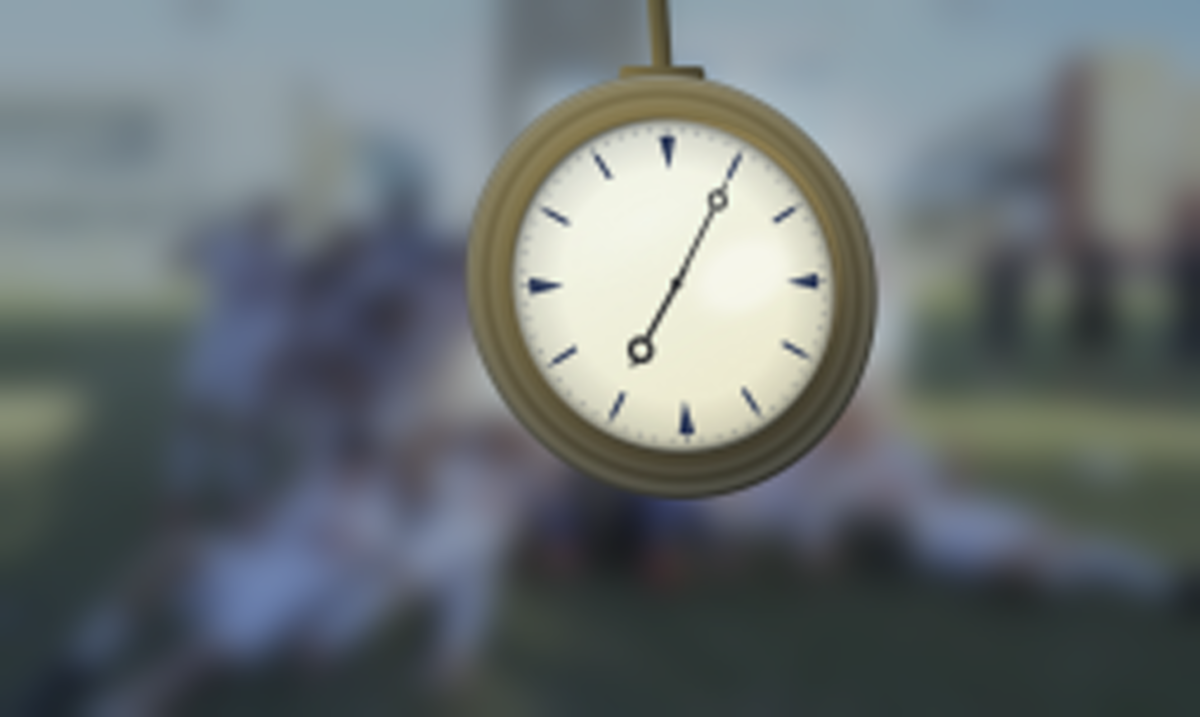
7:05
